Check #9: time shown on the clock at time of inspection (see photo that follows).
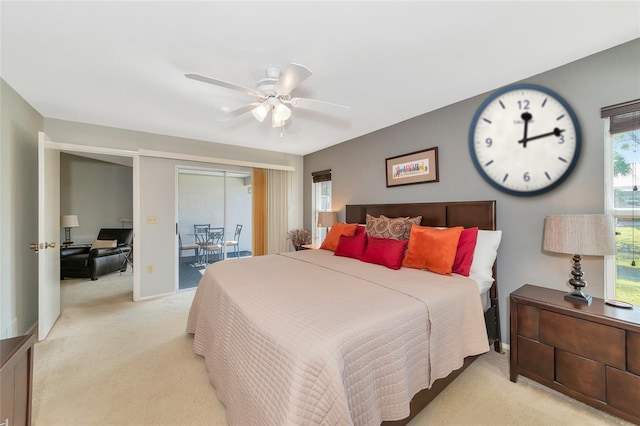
12:13
